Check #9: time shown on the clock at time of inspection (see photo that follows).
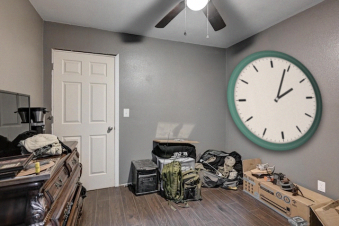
2:04
